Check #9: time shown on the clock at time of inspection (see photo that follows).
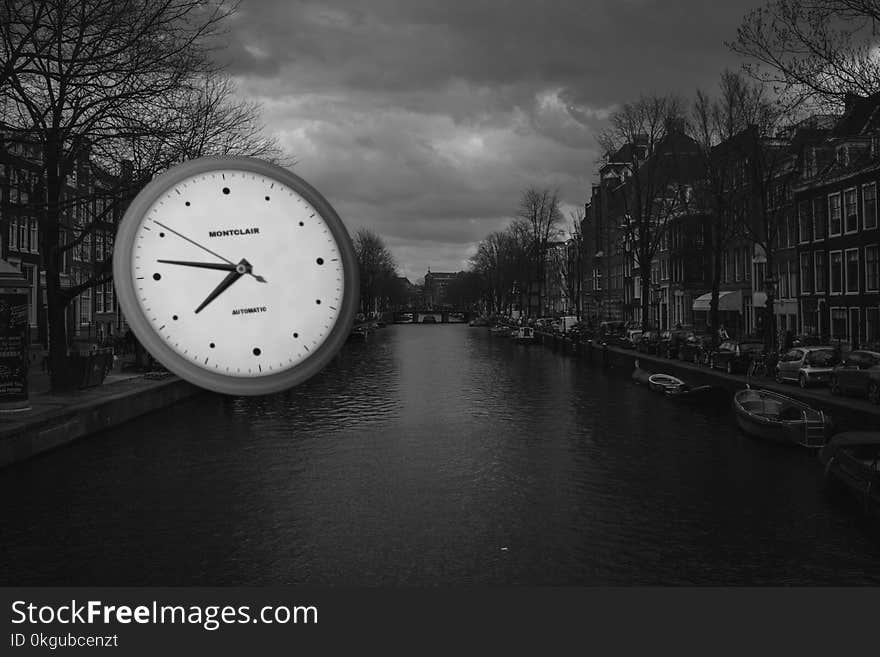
7:46:51
